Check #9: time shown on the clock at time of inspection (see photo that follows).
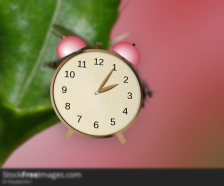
2:05
